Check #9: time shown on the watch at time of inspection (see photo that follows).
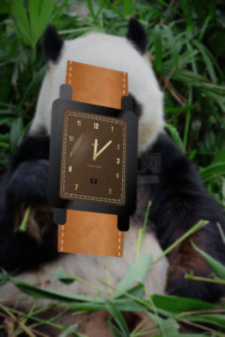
12:07
